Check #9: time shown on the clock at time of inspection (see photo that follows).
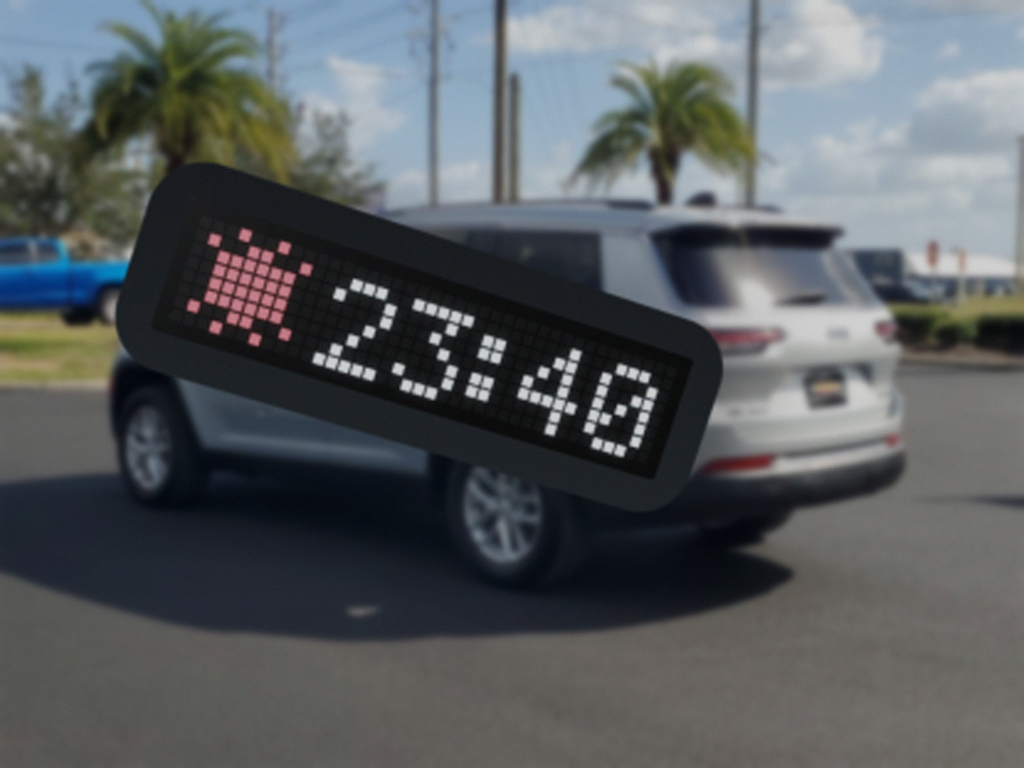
23:40
